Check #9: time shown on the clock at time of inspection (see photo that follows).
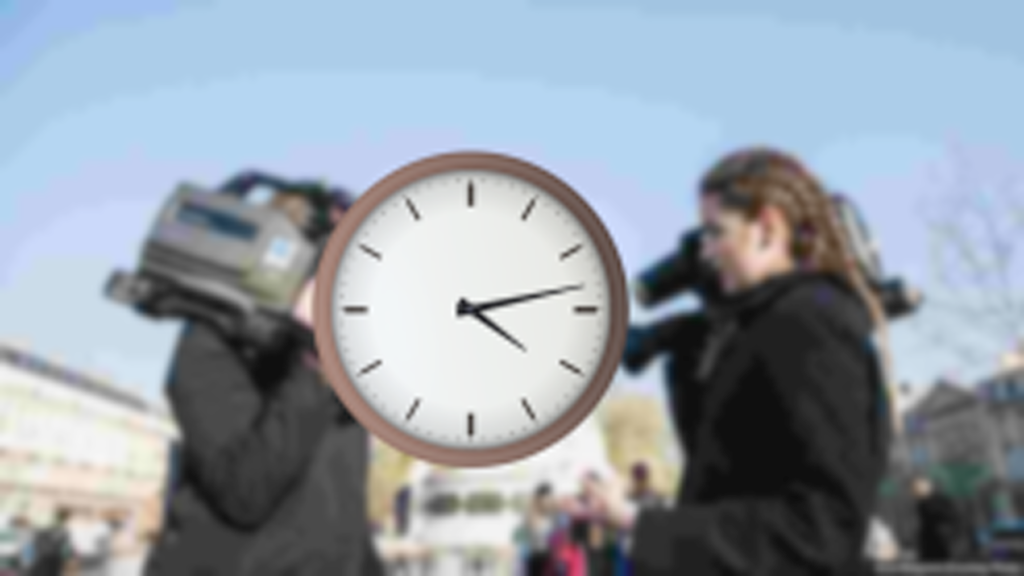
4:13
